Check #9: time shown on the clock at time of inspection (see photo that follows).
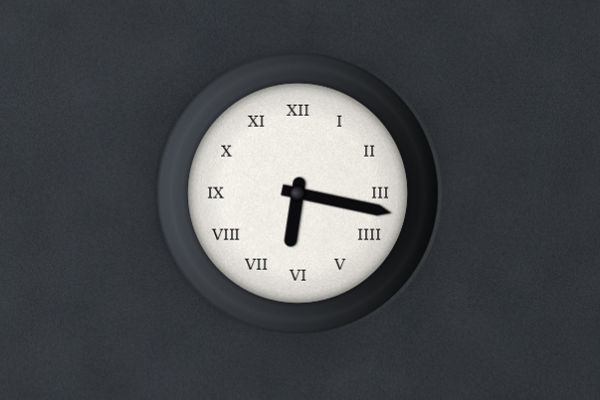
6:17
